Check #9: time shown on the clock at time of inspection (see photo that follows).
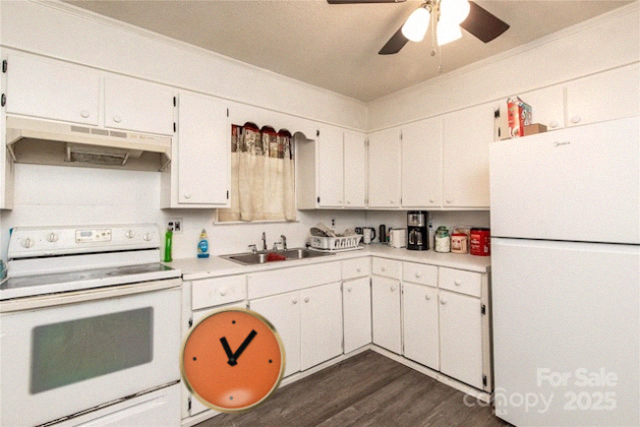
11:06
